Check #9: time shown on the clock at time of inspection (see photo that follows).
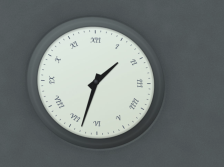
1:33
